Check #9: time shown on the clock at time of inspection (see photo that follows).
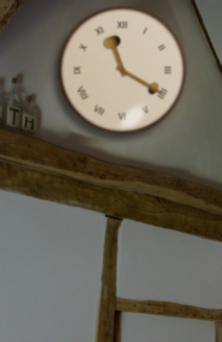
11:20
